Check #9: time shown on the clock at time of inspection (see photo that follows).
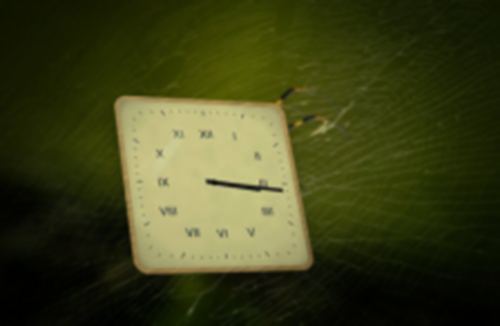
3:16
